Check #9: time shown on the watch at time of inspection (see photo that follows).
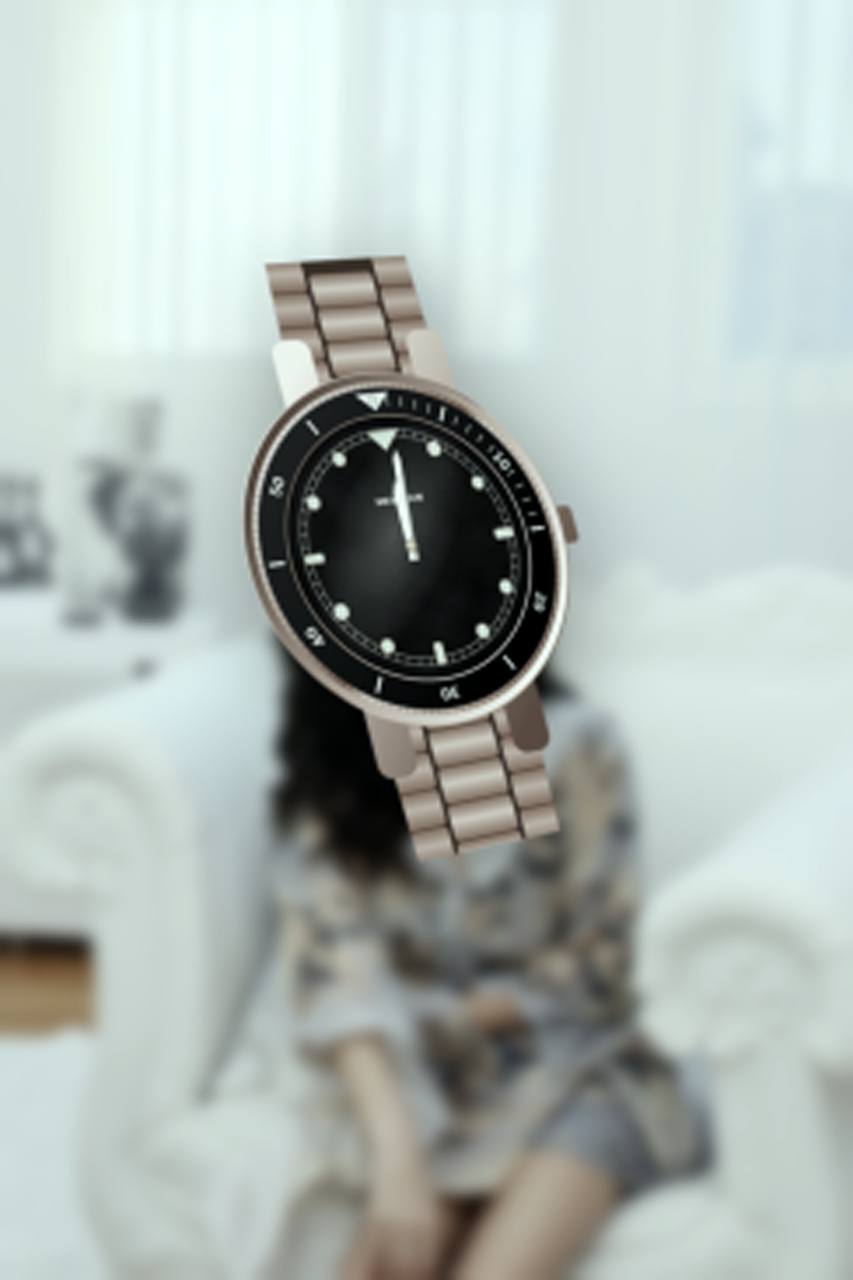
12:01
